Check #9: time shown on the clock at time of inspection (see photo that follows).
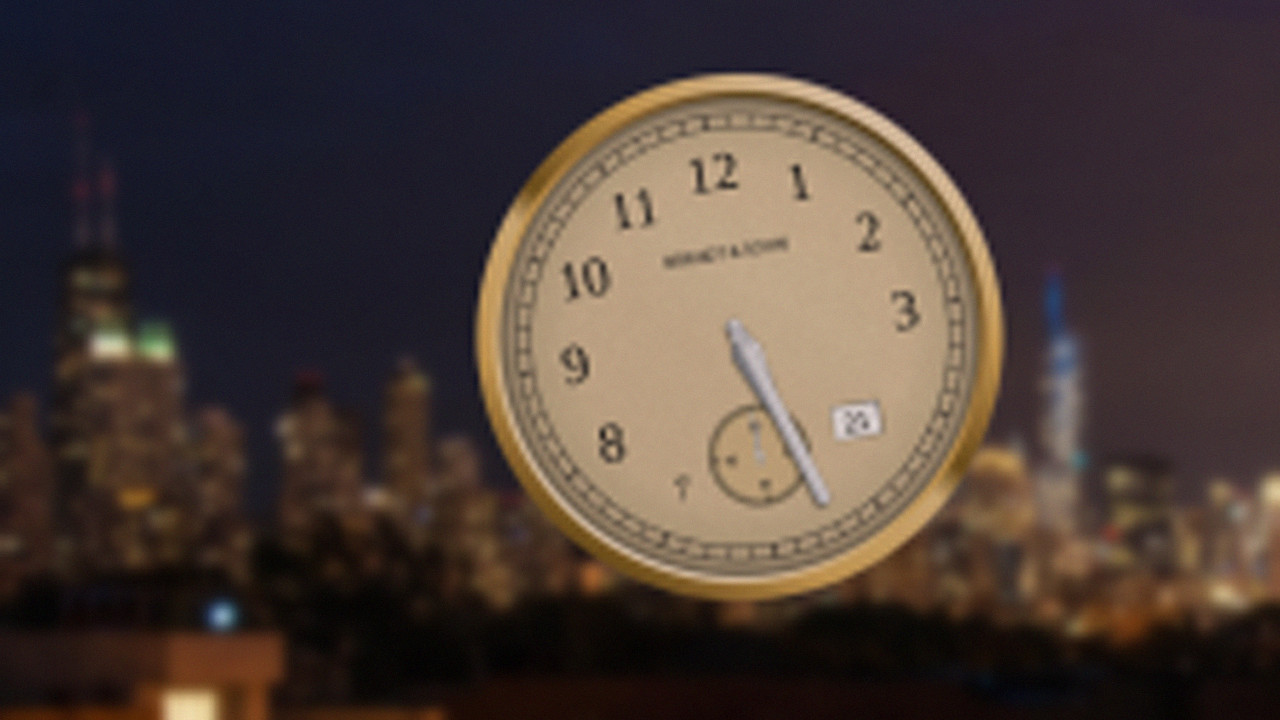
5:27
